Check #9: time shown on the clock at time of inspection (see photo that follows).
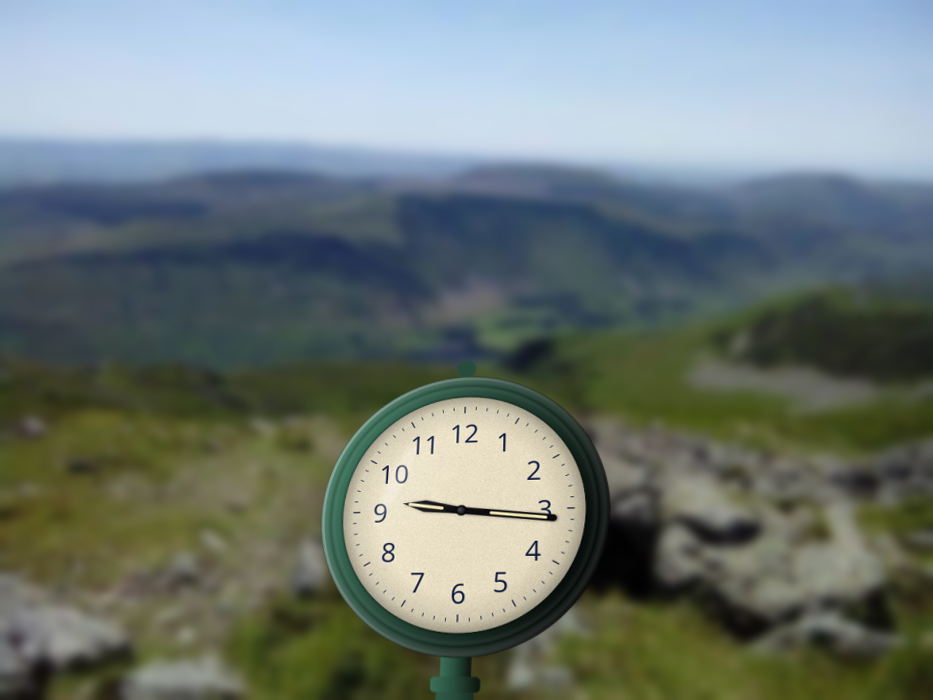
9:16
